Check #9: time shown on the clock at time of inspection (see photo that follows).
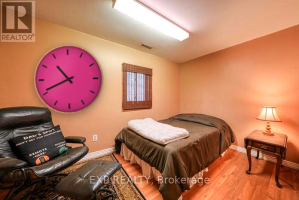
10:41
